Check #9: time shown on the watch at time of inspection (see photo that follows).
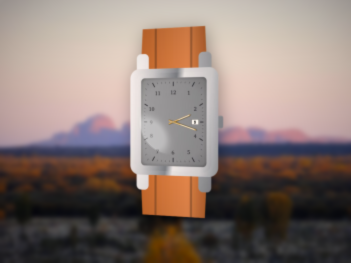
2:18
